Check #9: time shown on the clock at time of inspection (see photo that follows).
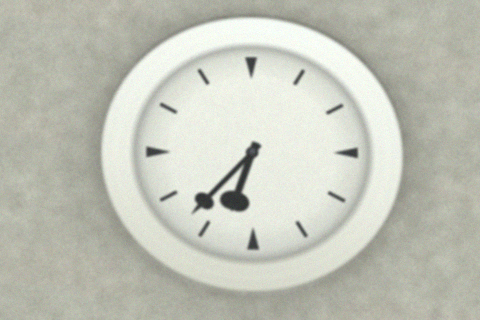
6:37
